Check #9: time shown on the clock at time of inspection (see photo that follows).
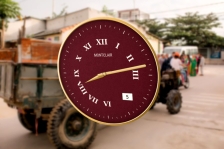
8:13
